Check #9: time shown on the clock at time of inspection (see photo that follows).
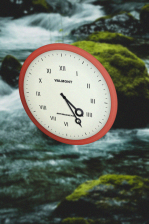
4:25
